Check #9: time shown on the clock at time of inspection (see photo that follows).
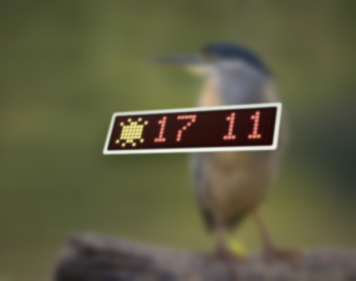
17:11
